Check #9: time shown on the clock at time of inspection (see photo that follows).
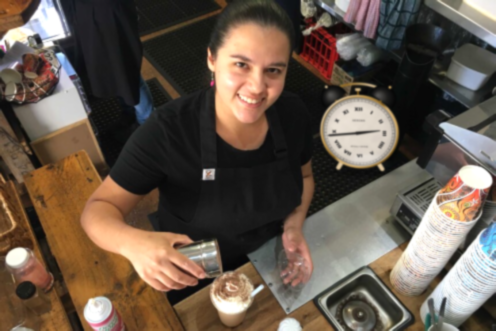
2:44
